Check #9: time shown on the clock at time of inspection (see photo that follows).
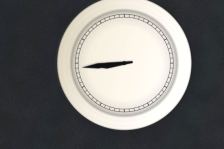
8:44
